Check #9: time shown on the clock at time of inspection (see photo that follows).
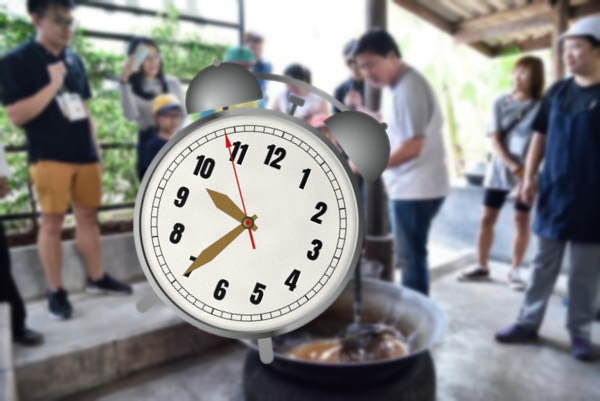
9:34:54
